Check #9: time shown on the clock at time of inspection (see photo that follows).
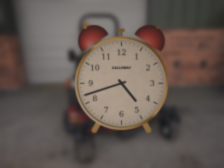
4:42
